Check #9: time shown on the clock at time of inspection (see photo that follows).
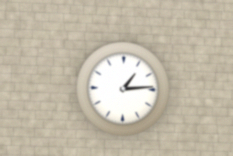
1:14
